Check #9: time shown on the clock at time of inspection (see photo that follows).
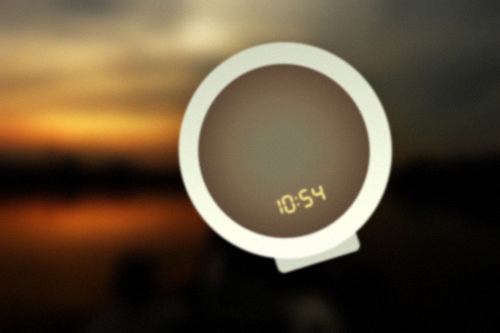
10:54
